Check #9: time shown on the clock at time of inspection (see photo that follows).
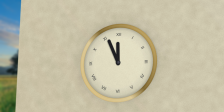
11:56
